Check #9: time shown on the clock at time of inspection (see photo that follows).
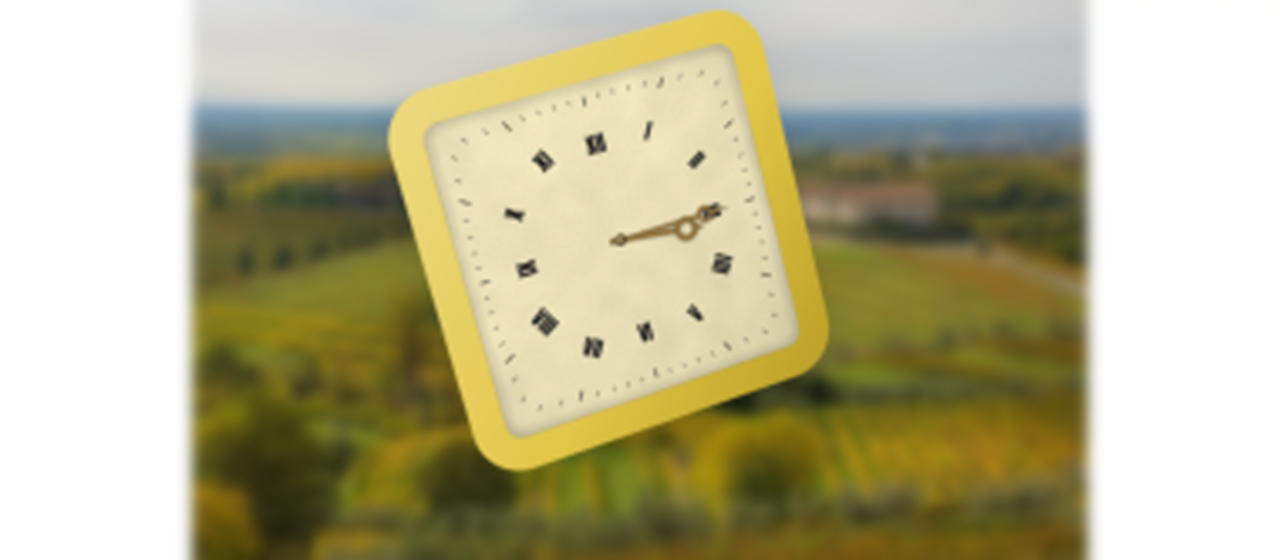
3:15
